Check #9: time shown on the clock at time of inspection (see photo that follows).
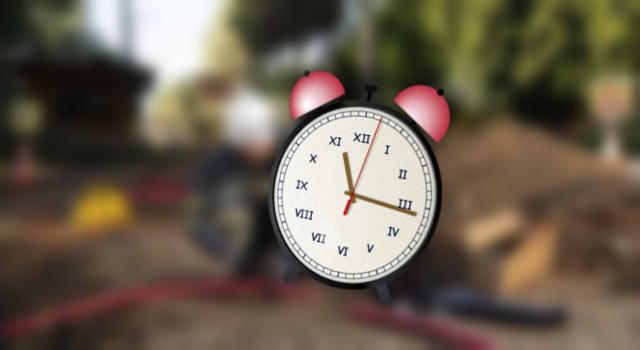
11:16:02
